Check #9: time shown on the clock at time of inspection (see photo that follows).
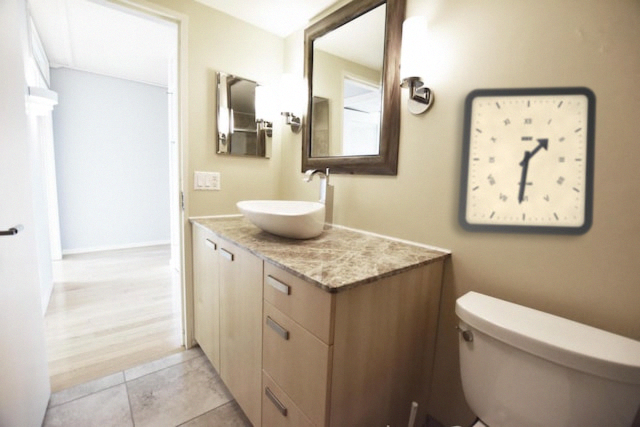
1:31
